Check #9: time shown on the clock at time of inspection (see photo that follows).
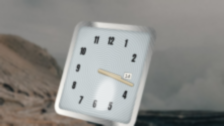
3:17
